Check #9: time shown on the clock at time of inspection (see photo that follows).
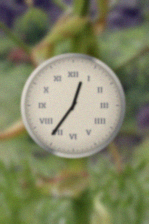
12:36
